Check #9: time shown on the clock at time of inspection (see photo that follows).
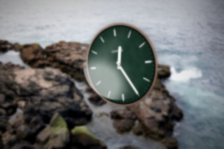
12:25
